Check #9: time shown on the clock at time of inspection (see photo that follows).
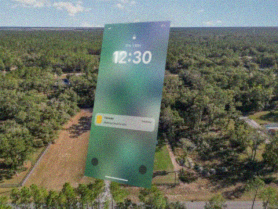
12:30
